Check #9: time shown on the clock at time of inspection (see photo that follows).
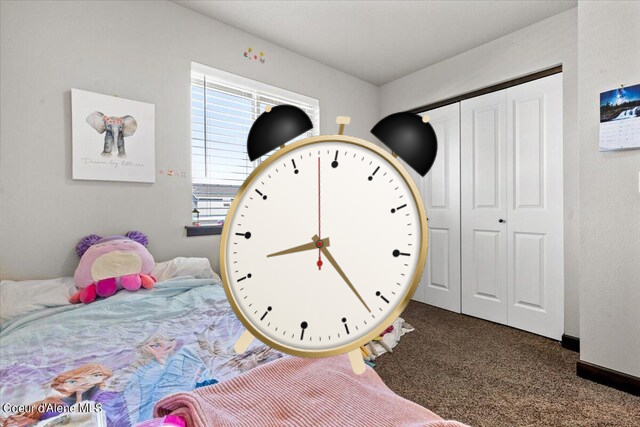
8:21:58
